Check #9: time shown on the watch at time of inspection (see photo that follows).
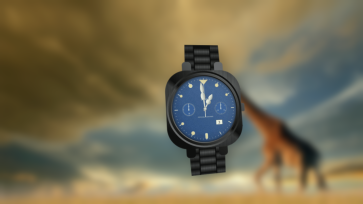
12:59
